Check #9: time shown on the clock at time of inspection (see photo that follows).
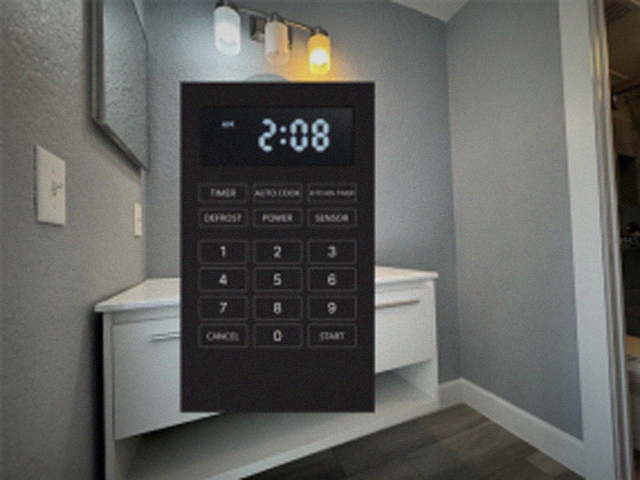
2:08
